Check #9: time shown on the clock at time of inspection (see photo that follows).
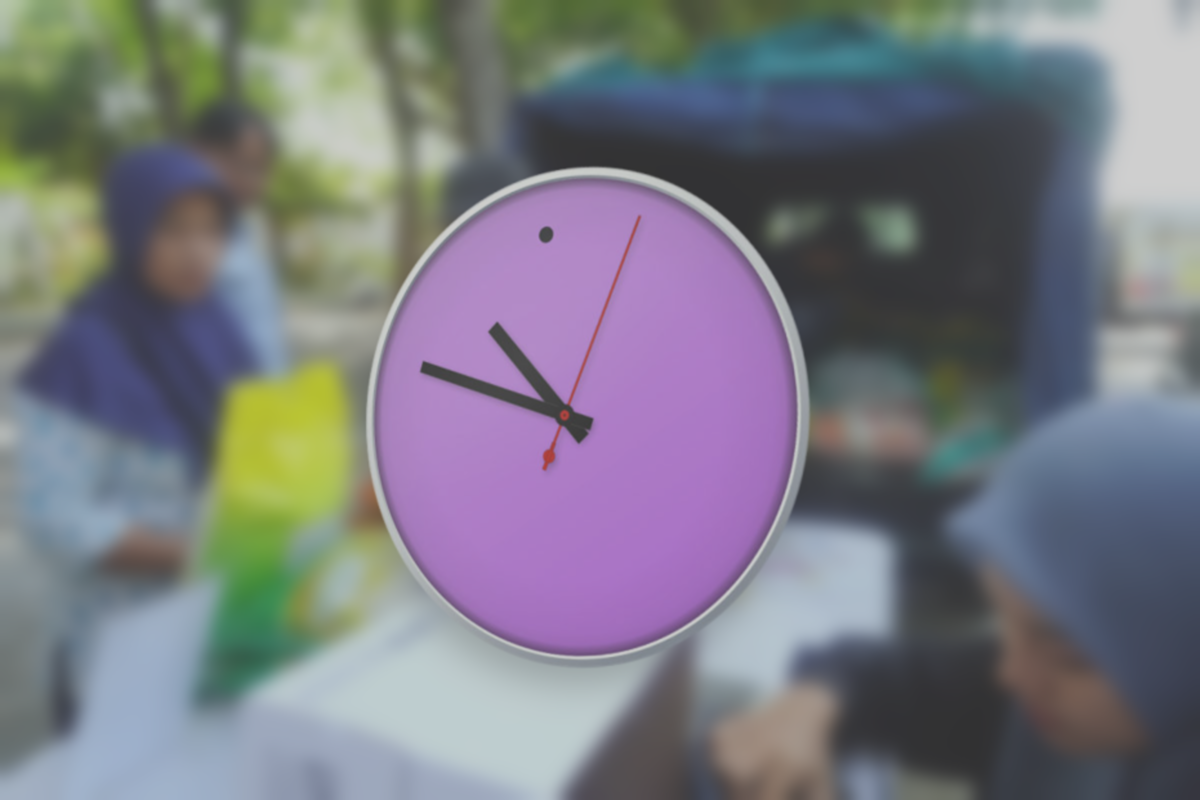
10:49:05
